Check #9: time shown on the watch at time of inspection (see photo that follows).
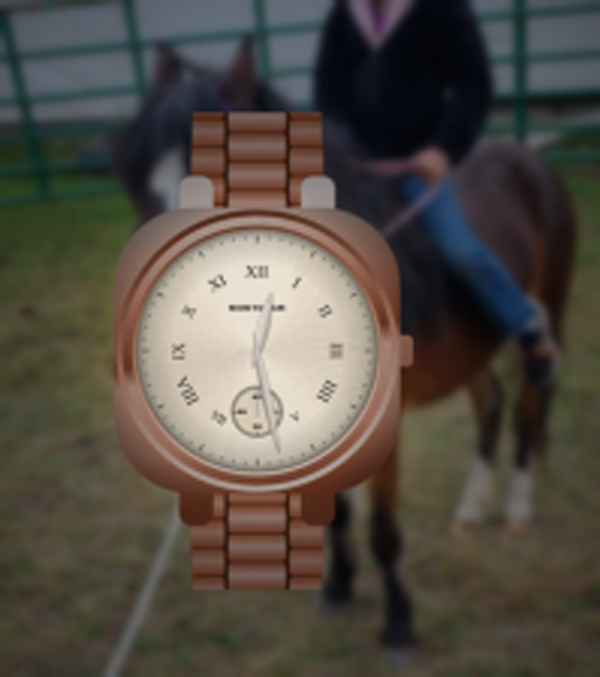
12:28
